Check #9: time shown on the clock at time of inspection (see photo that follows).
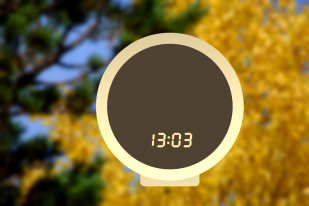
13:03
